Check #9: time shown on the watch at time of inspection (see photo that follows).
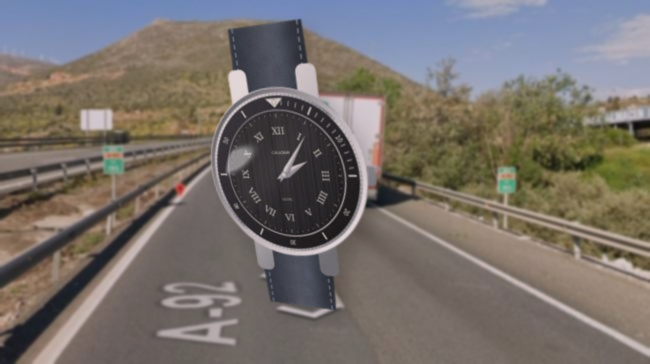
2:06
